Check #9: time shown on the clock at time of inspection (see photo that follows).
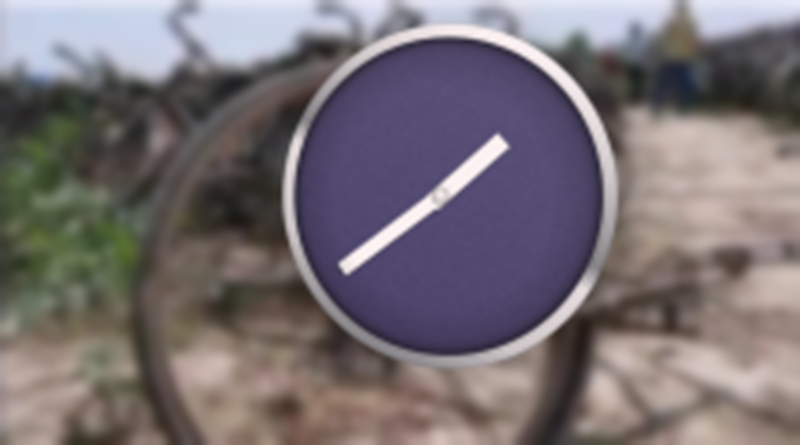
1:39
